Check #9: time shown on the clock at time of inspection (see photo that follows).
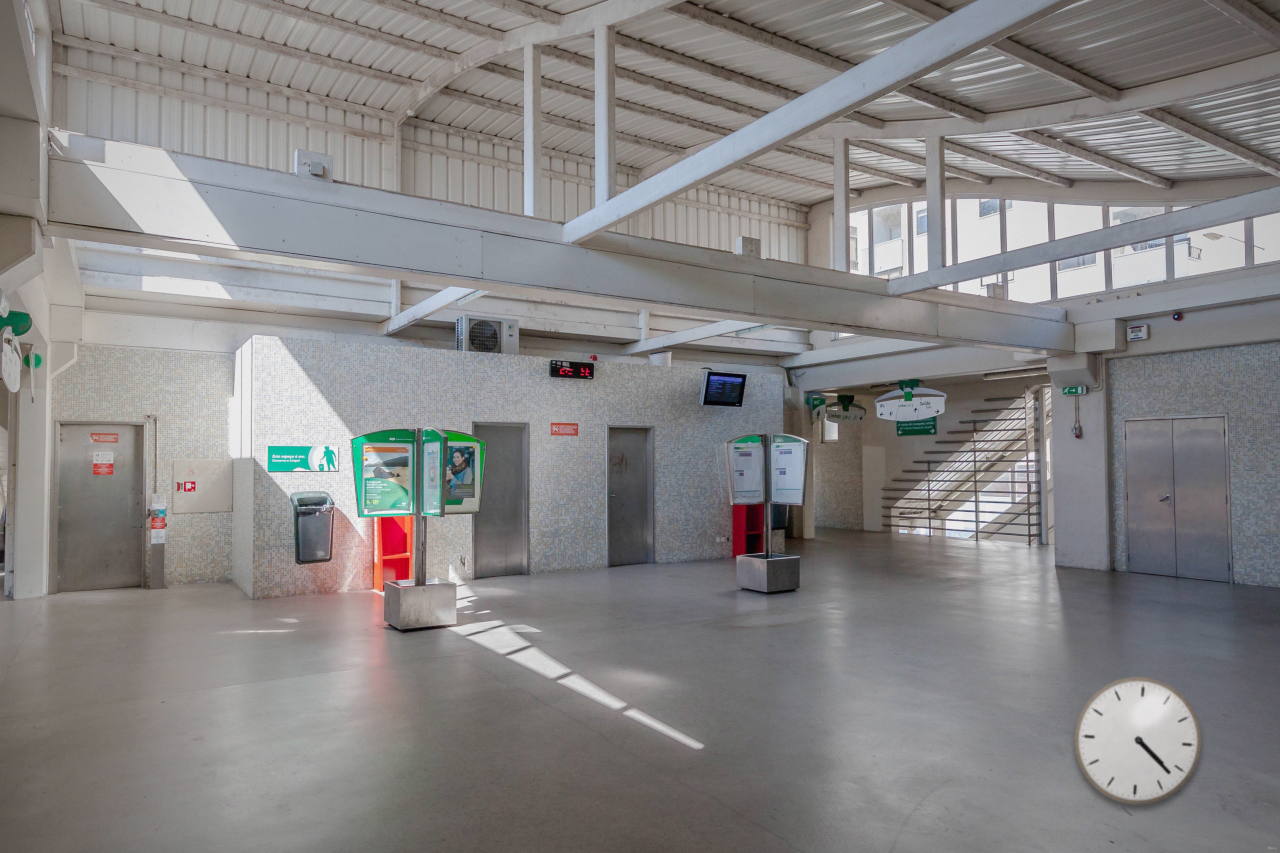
4:22
